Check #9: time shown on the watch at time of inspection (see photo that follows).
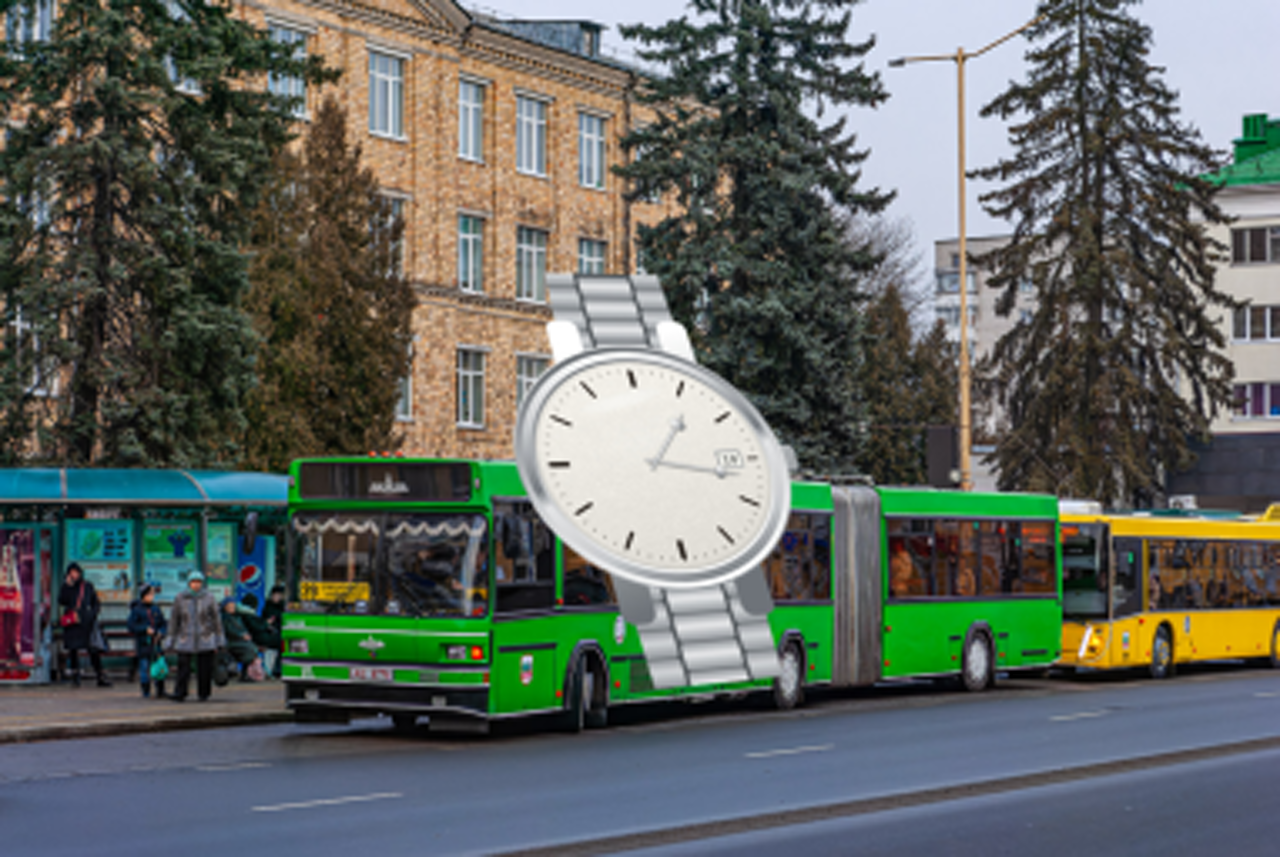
1:17
